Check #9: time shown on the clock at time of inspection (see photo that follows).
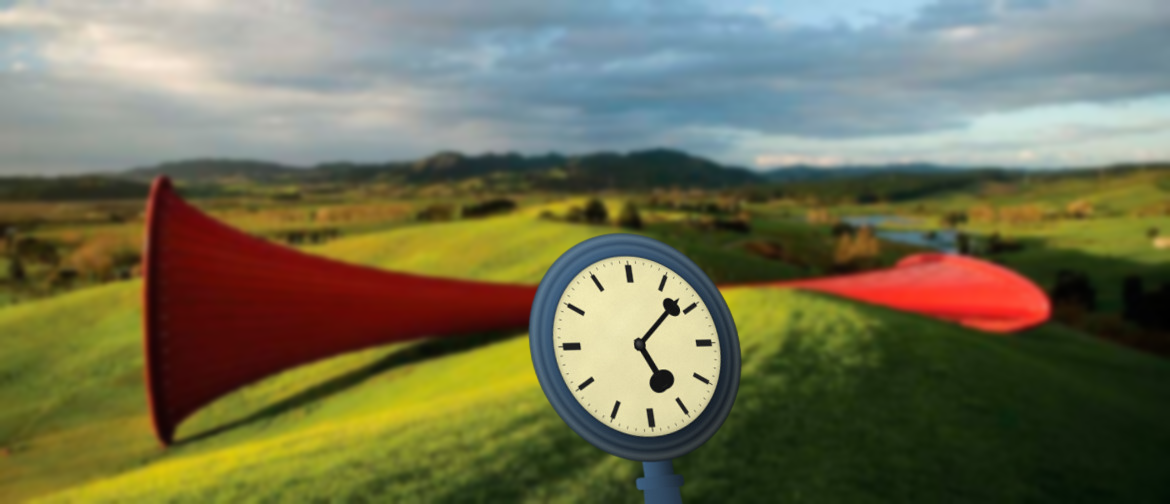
5:08
